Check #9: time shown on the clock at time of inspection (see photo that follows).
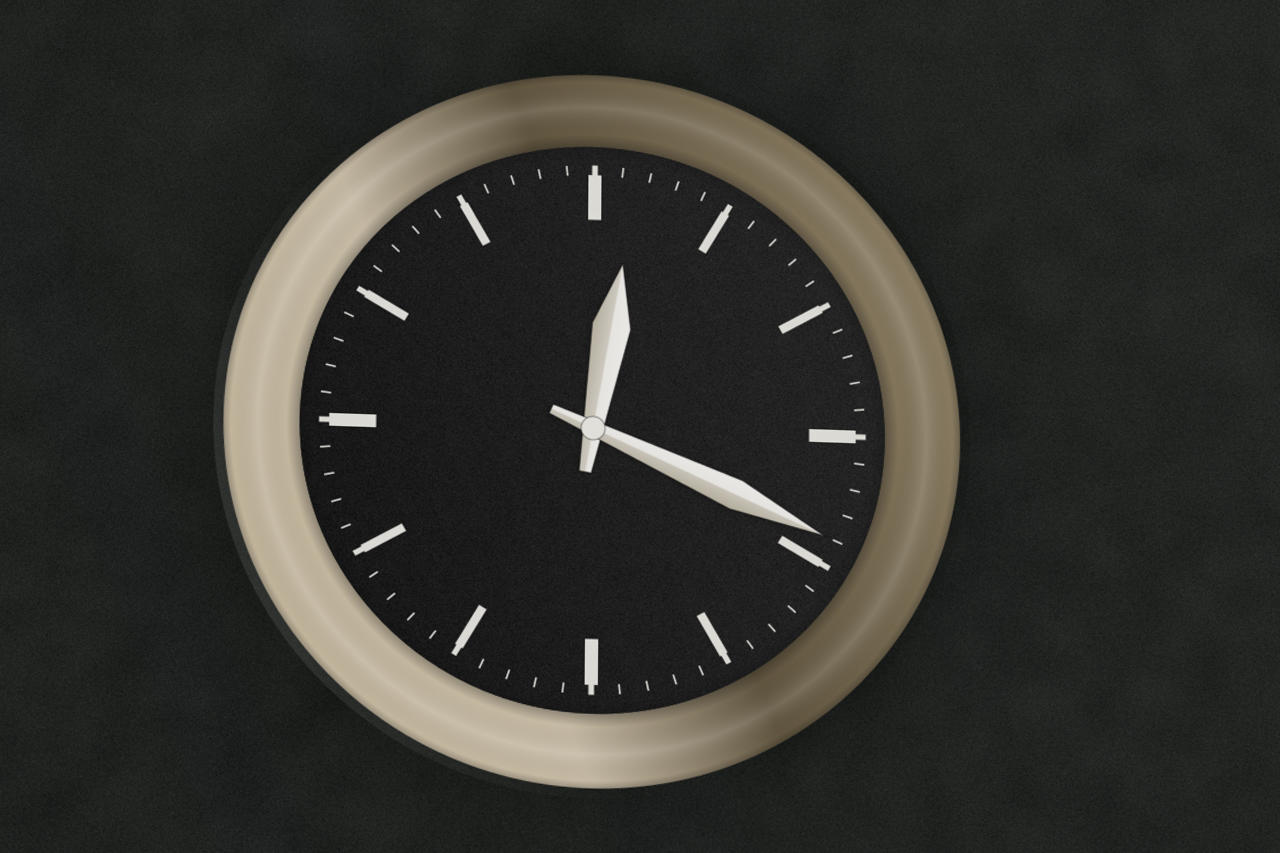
12:19
